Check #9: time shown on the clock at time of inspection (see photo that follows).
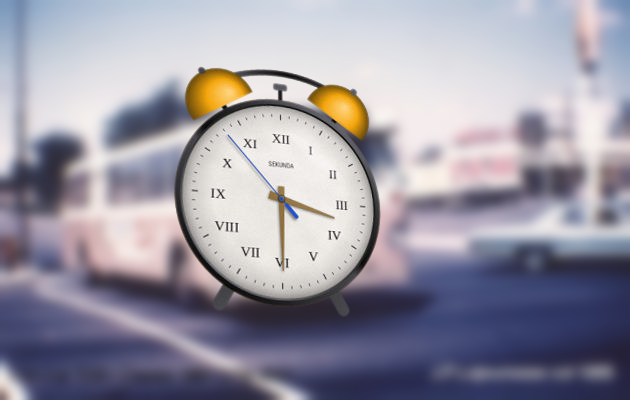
3:29:53
